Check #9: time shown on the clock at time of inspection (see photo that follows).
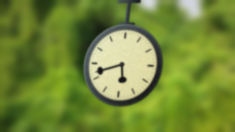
5:42
